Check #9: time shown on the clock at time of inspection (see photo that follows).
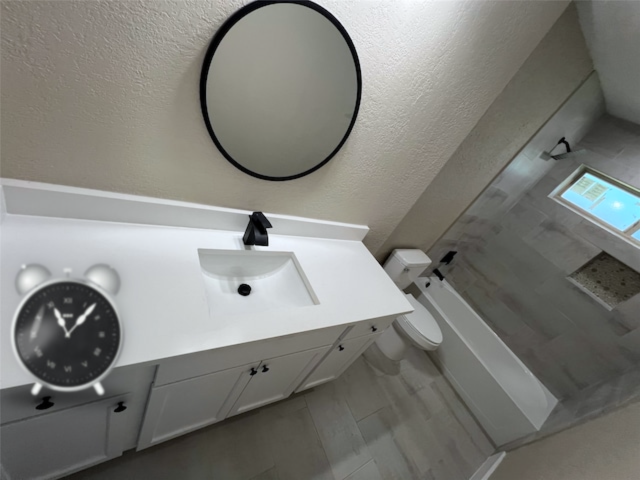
11:07
